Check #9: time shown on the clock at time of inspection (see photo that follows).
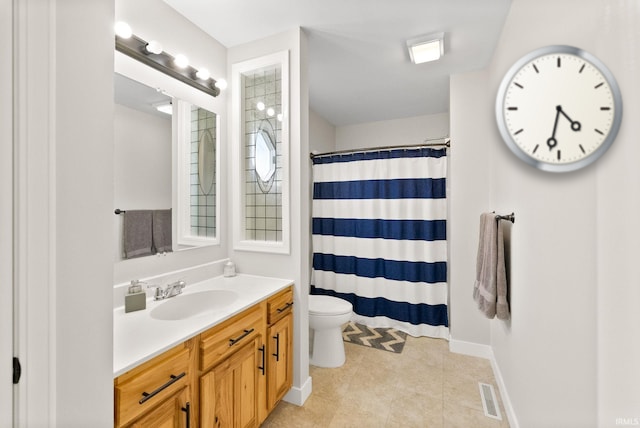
4:32
